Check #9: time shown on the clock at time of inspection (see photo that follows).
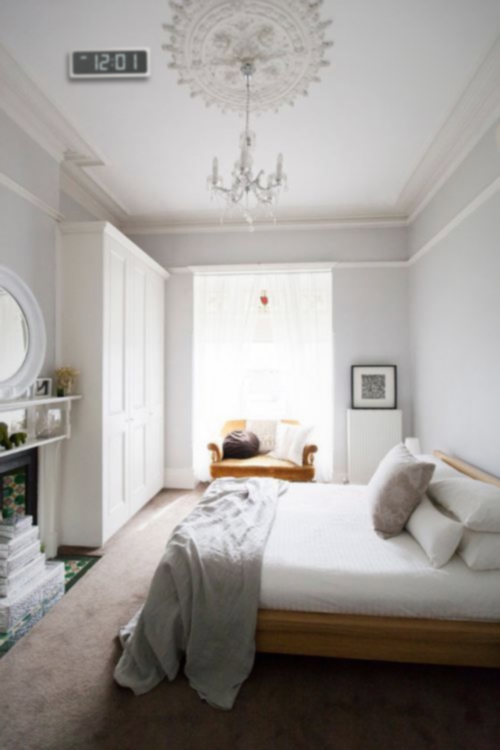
12:01
